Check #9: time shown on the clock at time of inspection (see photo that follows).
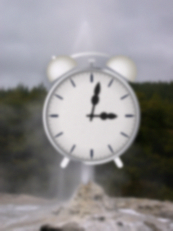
3:02
